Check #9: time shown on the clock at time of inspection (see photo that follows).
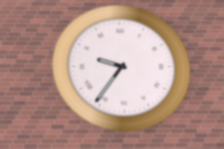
9:36
